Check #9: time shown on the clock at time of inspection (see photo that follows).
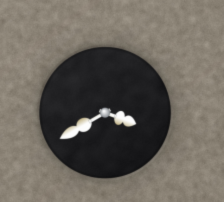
3:40
